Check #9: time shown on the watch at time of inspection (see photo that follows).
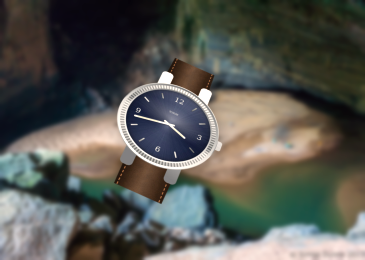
3:43
